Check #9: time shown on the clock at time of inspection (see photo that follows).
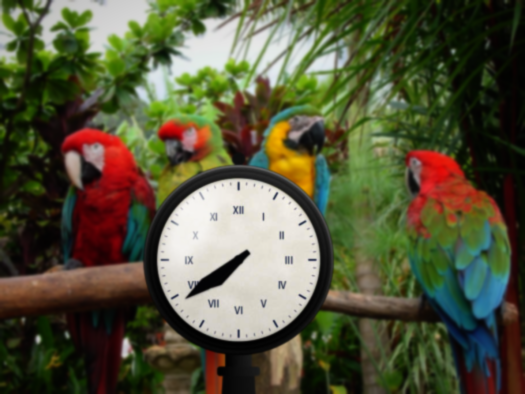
7:39
